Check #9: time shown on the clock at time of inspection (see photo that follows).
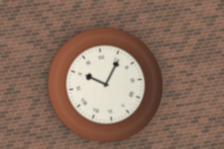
10:06
